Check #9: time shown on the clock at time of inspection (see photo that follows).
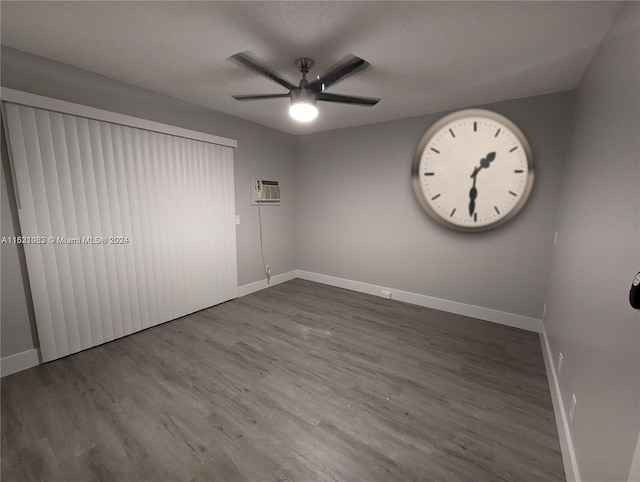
1:31
